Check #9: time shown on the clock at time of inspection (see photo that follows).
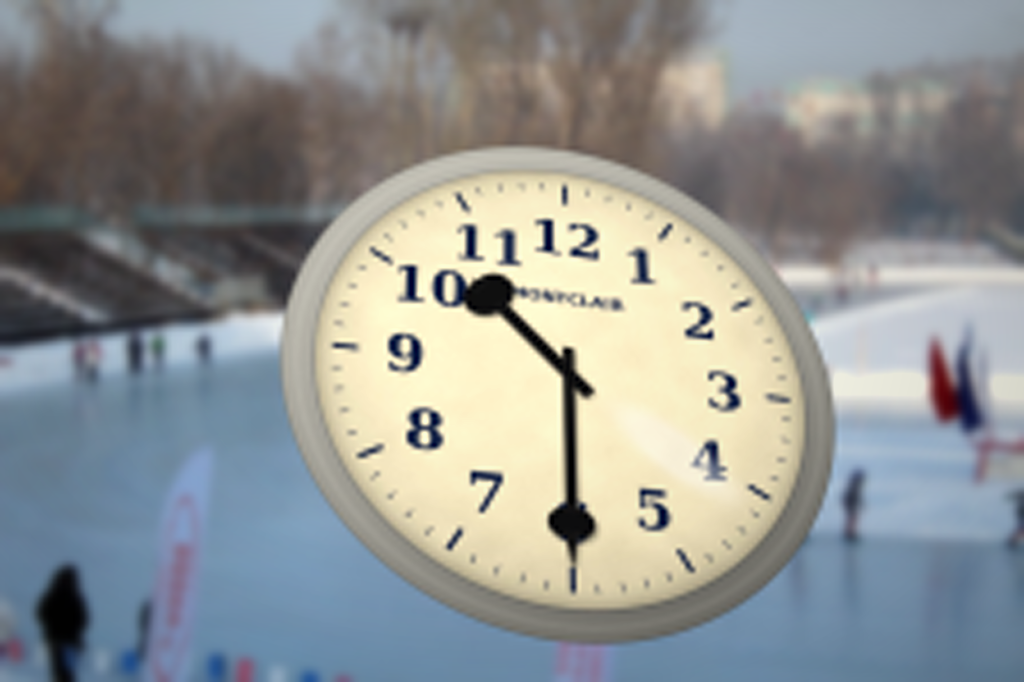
10:30
